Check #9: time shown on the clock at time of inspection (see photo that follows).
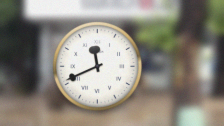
11:41
